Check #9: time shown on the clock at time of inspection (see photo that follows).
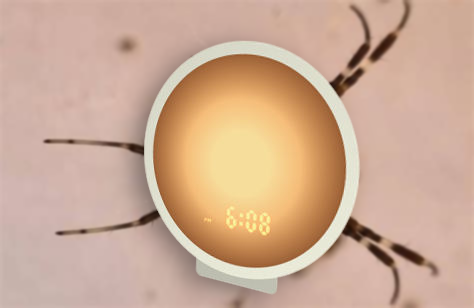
6:08
